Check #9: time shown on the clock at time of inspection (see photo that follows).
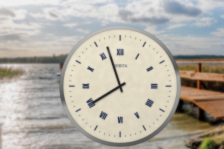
7:57
